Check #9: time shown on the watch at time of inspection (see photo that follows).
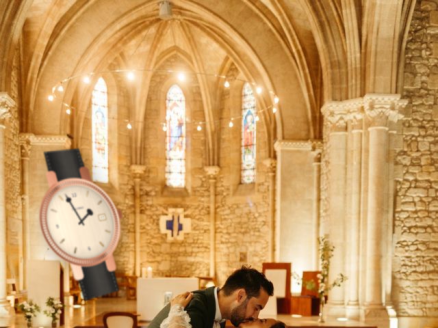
1:57
